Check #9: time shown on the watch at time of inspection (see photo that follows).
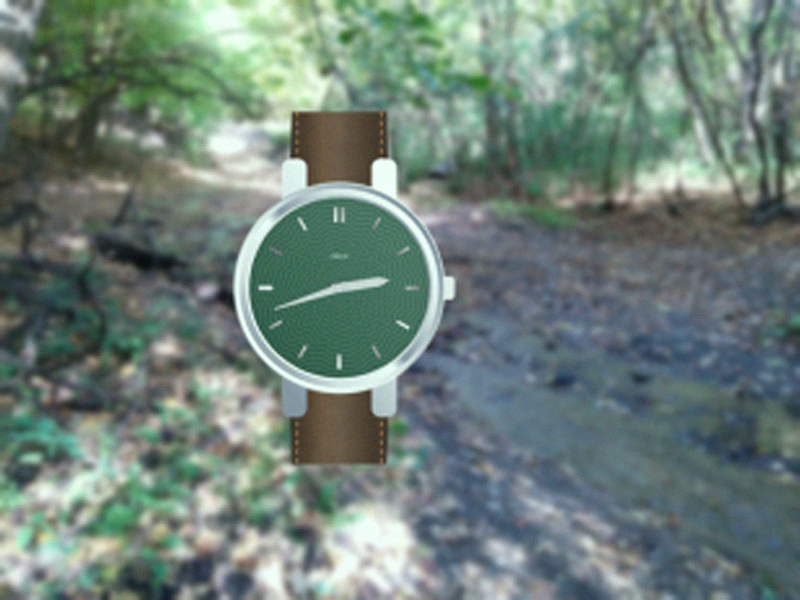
2:42
